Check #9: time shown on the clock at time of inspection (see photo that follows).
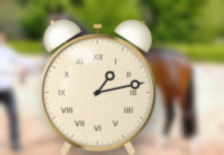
1:13
